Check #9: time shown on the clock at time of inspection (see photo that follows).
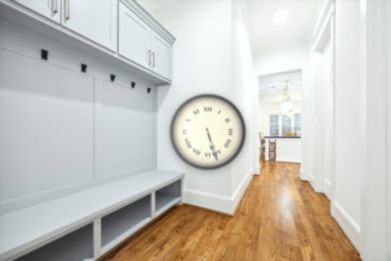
5:27
